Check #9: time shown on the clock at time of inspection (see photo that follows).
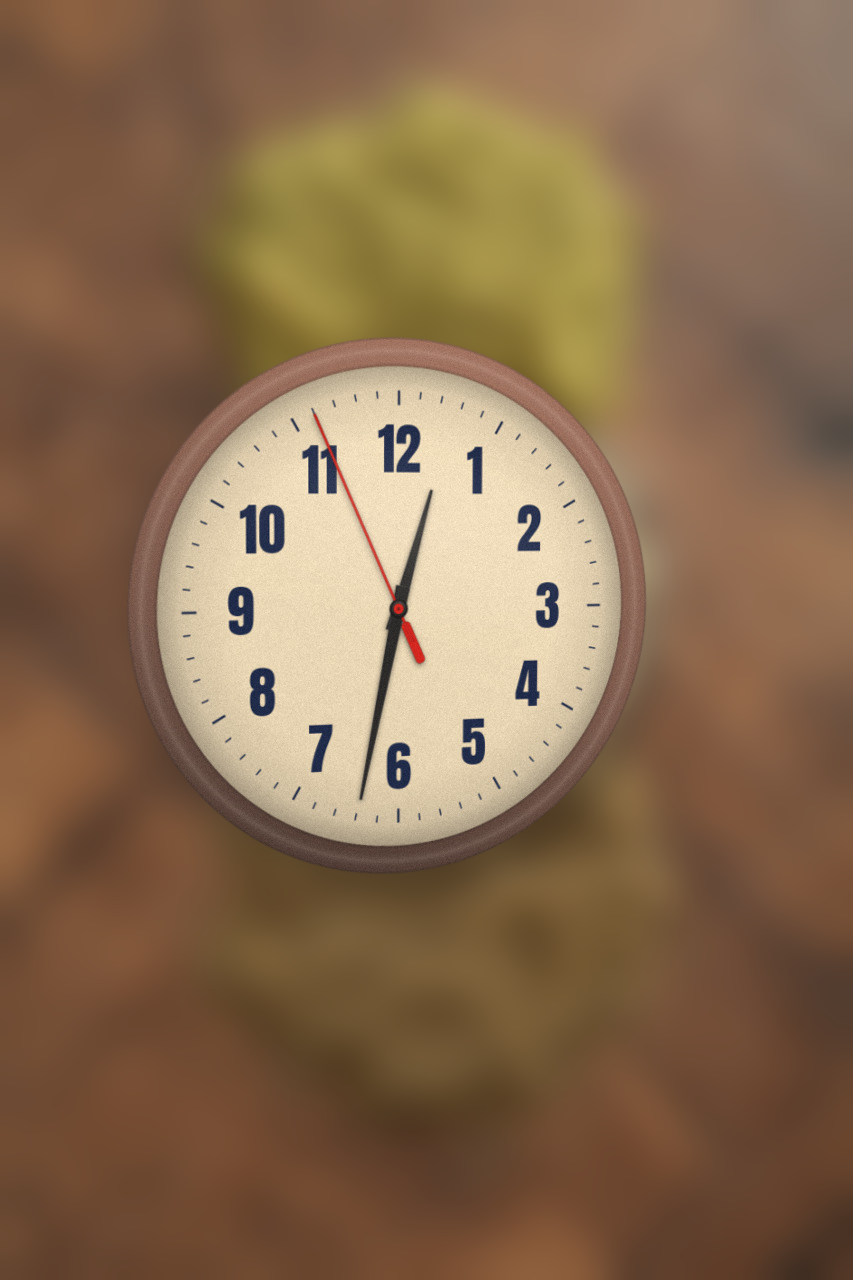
12:31:56
